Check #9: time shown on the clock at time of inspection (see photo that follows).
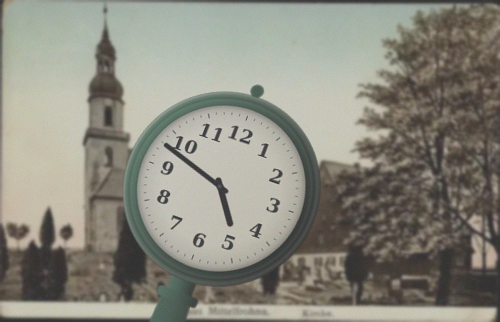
4:48
